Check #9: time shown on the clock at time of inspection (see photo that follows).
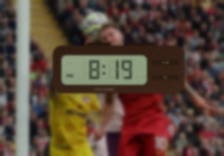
8:19
